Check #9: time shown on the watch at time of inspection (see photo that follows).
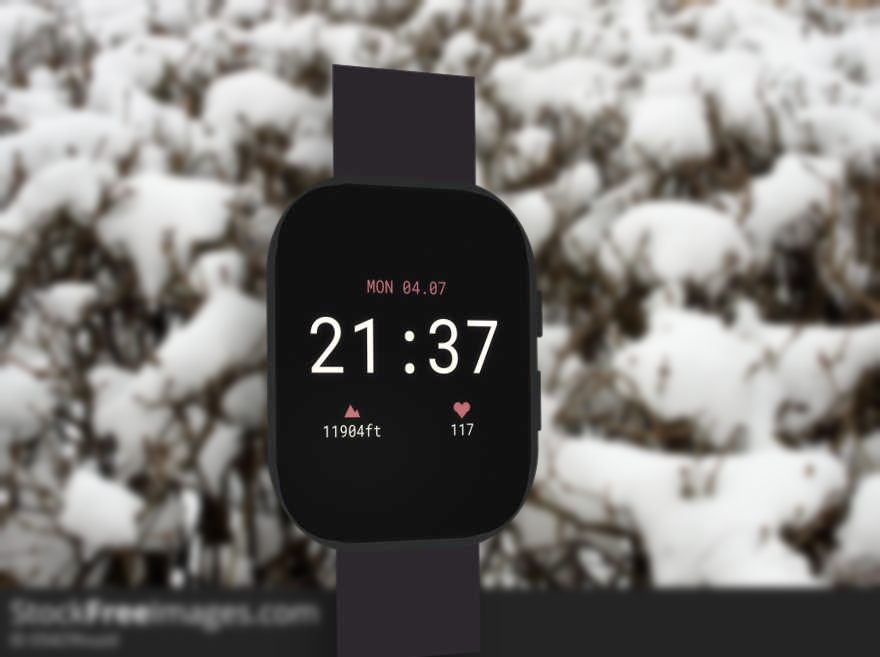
21:37
